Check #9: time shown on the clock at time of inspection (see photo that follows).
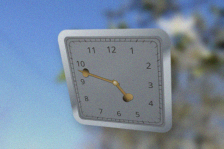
4:48
